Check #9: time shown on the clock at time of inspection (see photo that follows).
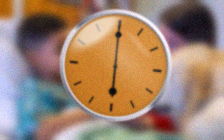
6:00
